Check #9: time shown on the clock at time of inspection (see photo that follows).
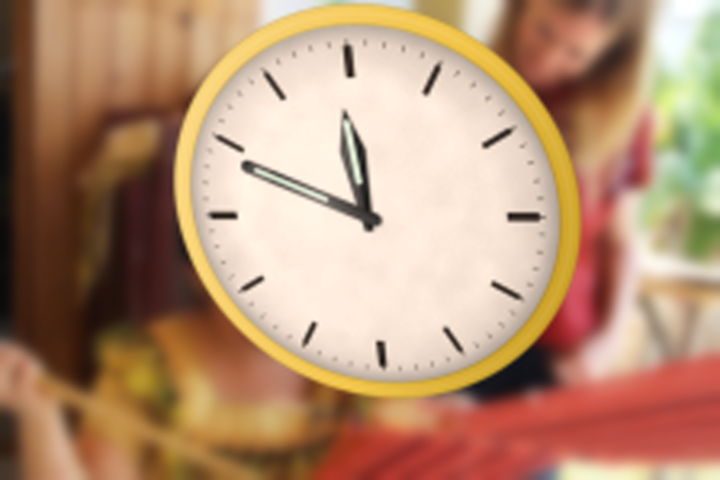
11:49
